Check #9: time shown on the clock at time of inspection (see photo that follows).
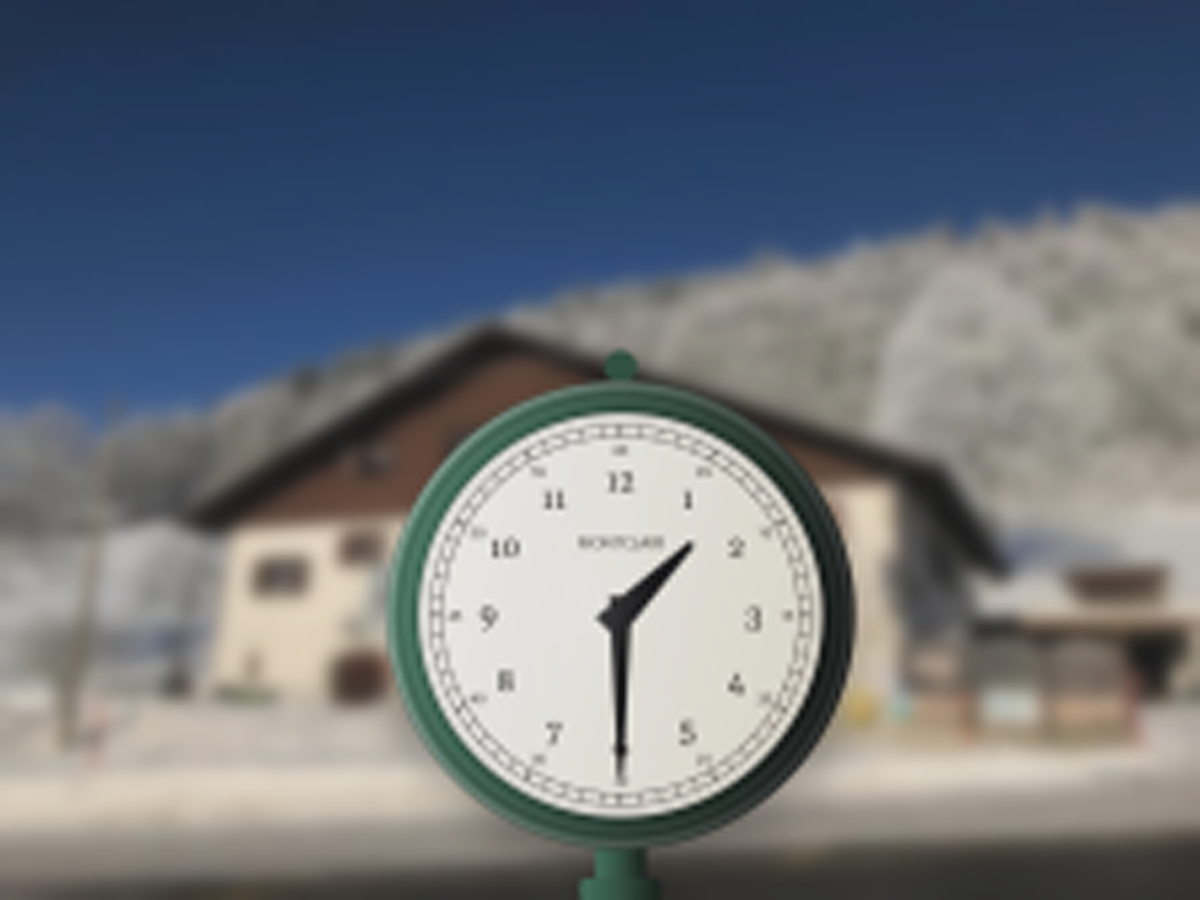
1:30
